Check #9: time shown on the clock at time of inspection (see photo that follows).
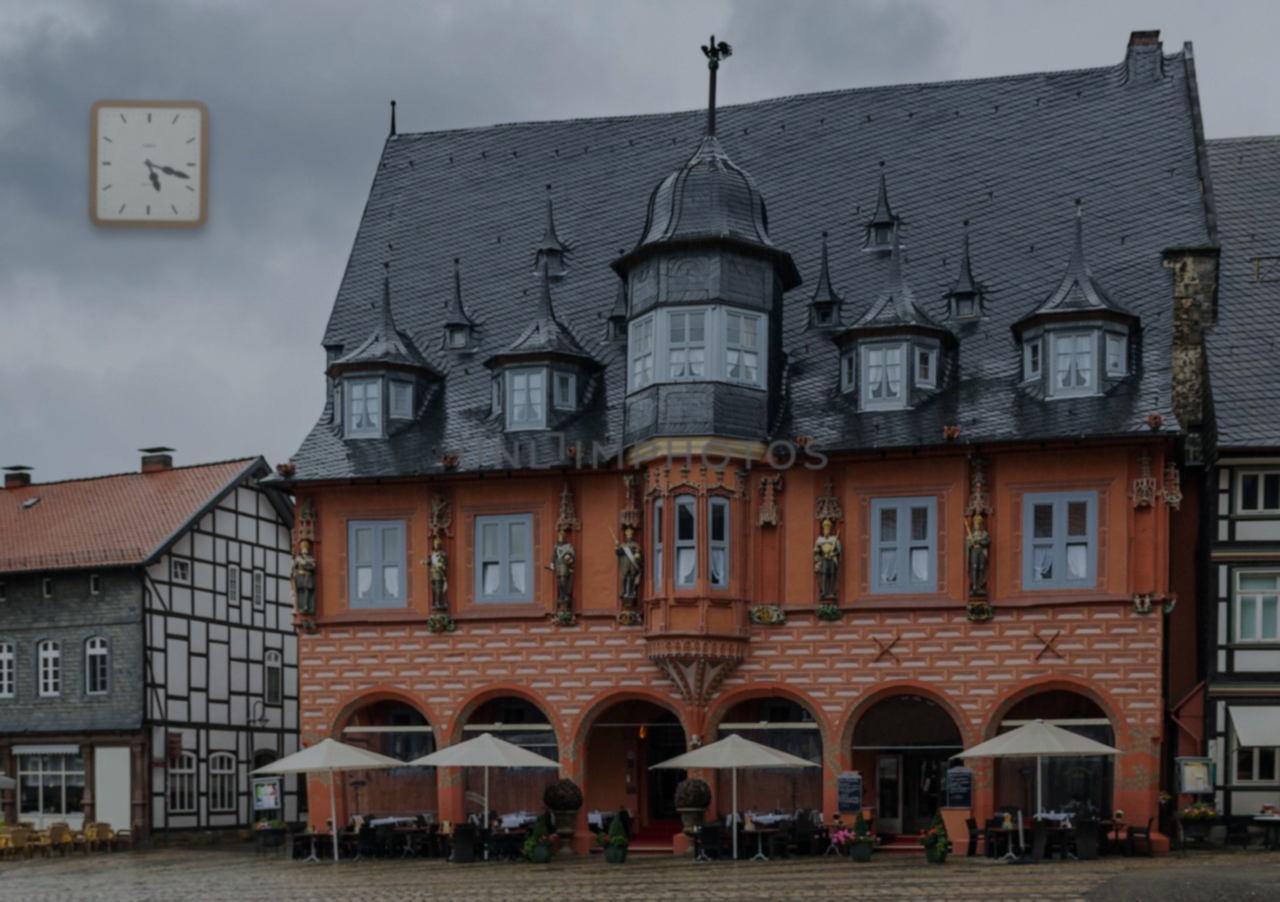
5:18
